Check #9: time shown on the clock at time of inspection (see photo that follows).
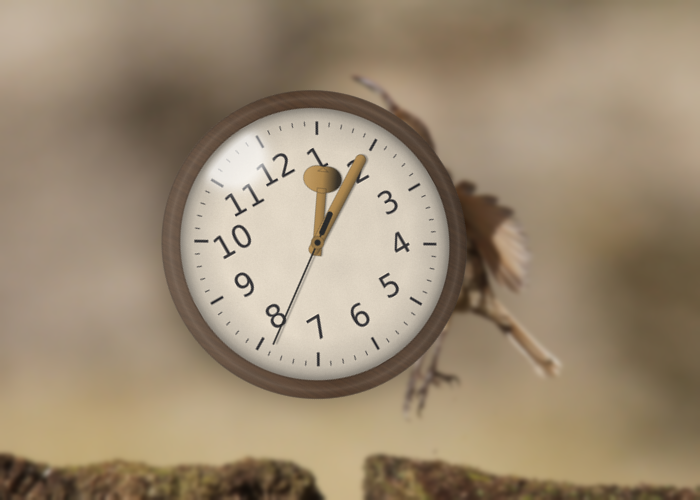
1:09:39
